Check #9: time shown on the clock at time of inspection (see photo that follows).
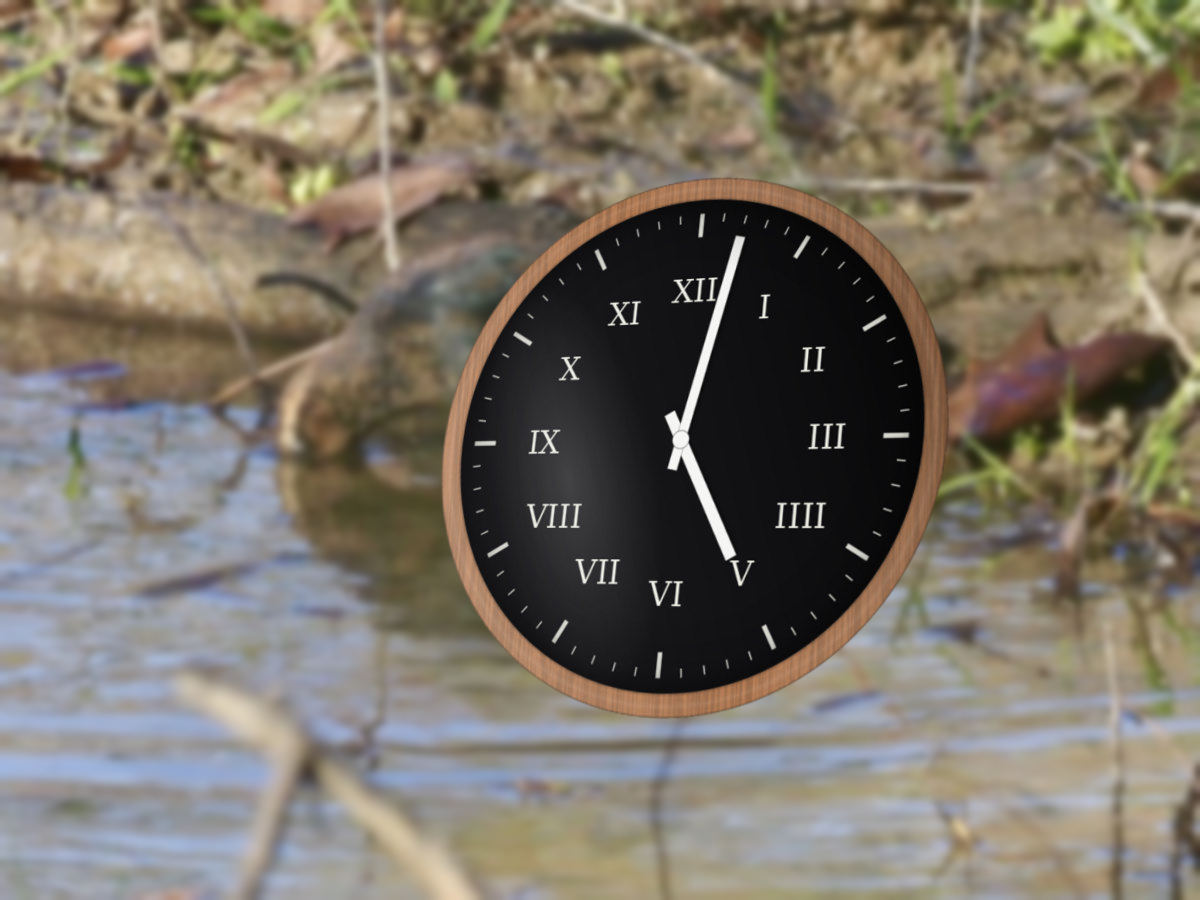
5:02
